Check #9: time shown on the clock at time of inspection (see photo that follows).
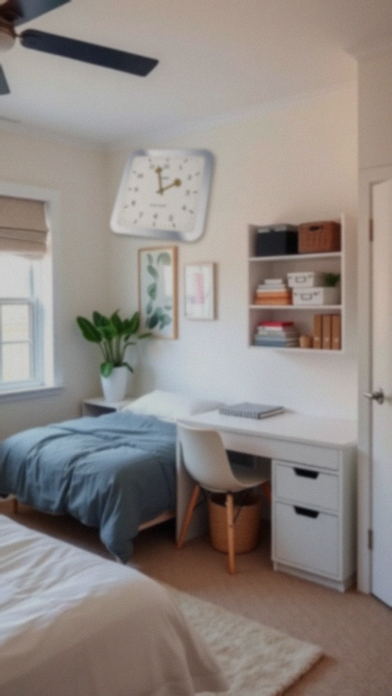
1:57
